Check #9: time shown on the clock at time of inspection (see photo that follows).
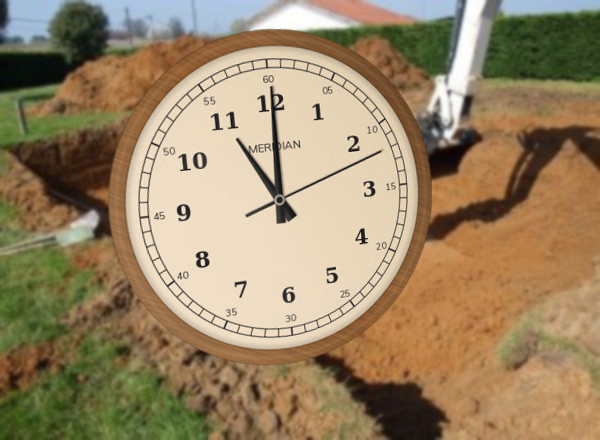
11:00:12
